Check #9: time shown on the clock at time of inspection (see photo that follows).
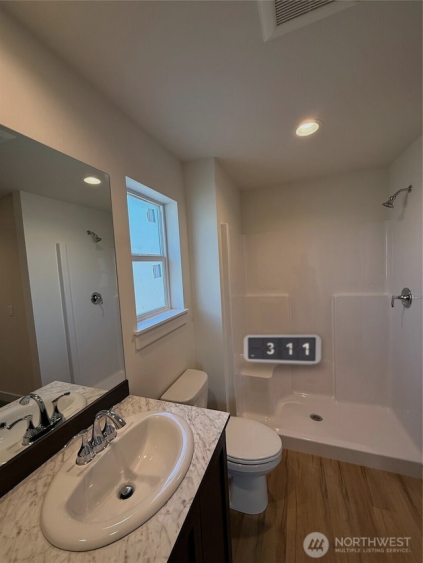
3:11
